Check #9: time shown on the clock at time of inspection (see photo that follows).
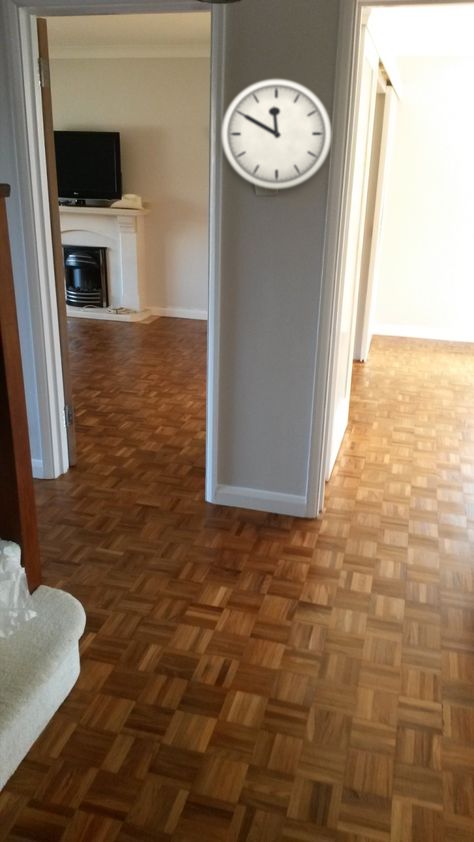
11:50
